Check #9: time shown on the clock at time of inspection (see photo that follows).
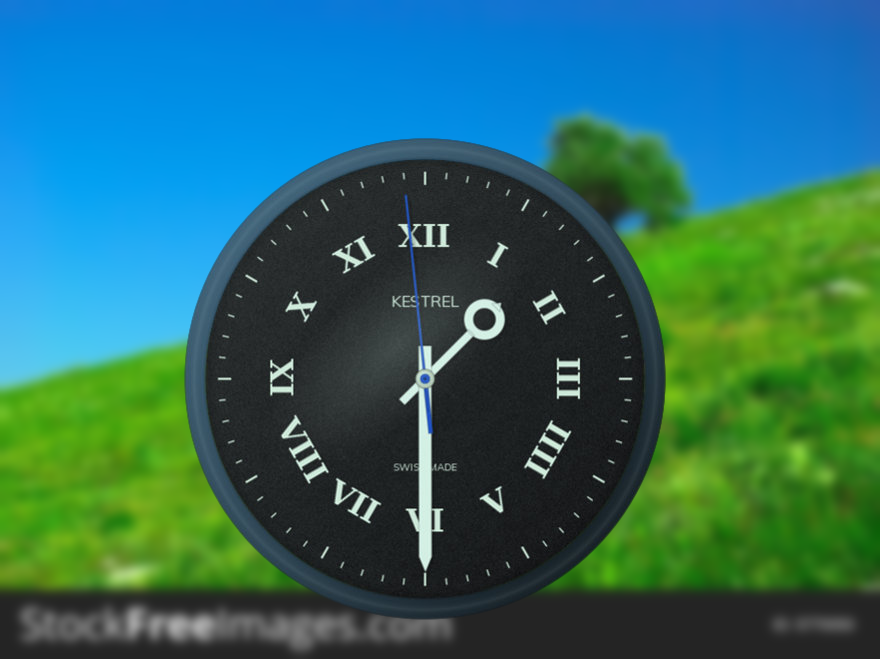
1:29:59
